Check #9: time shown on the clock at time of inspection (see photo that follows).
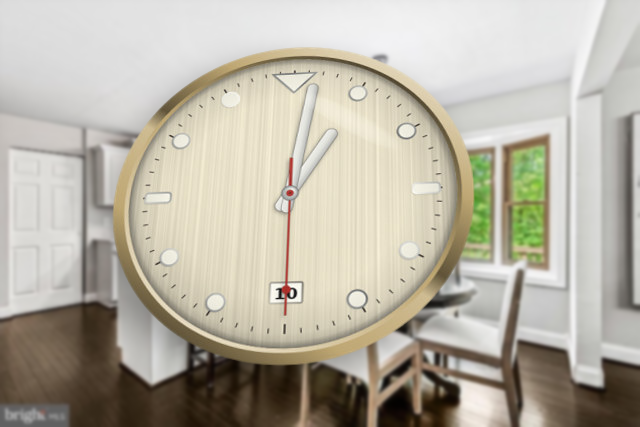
1:01:30
